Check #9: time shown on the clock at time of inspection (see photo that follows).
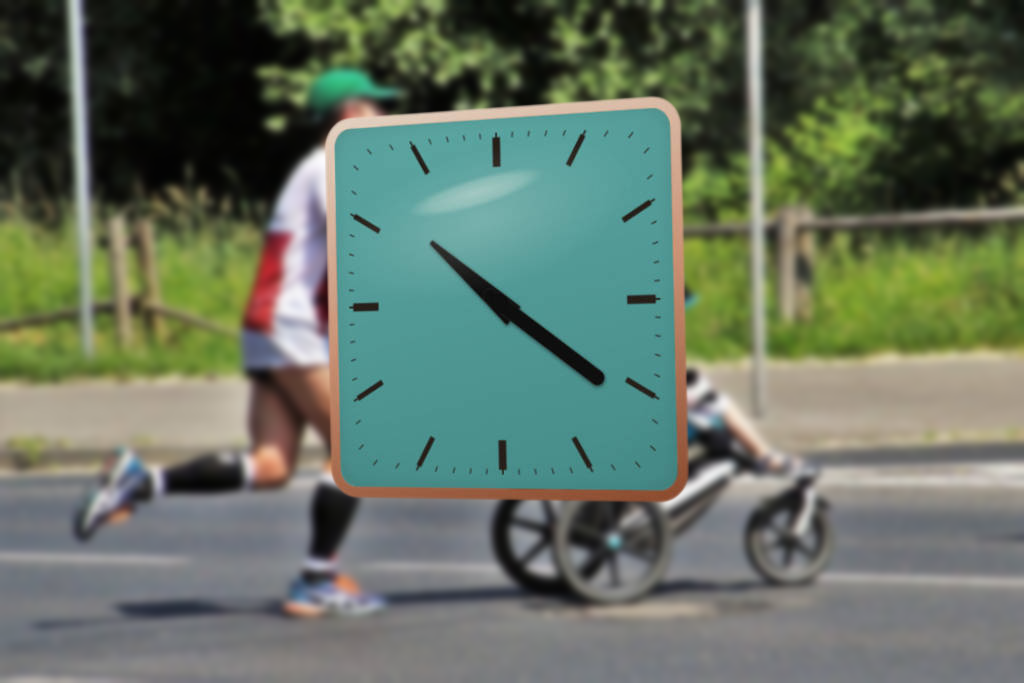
10:21
